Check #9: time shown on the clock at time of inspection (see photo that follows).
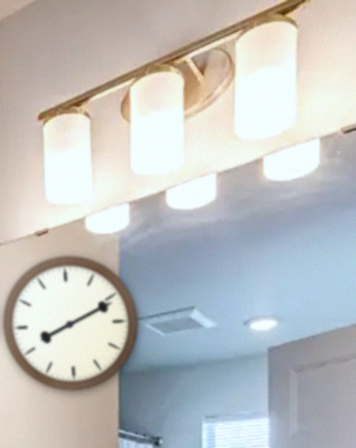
8:11
